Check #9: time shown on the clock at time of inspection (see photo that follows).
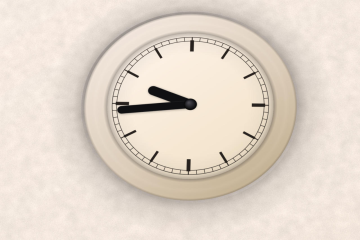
9:44
